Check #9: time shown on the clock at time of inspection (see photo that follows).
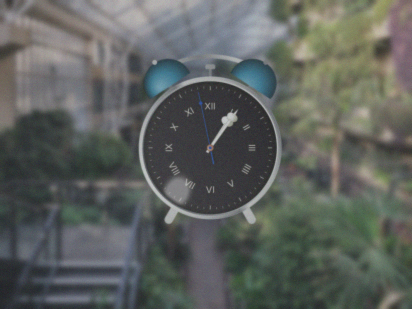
1:05:58
